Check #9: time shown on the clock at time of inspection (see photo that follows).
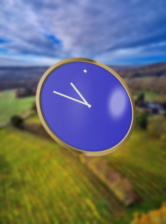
10:48
